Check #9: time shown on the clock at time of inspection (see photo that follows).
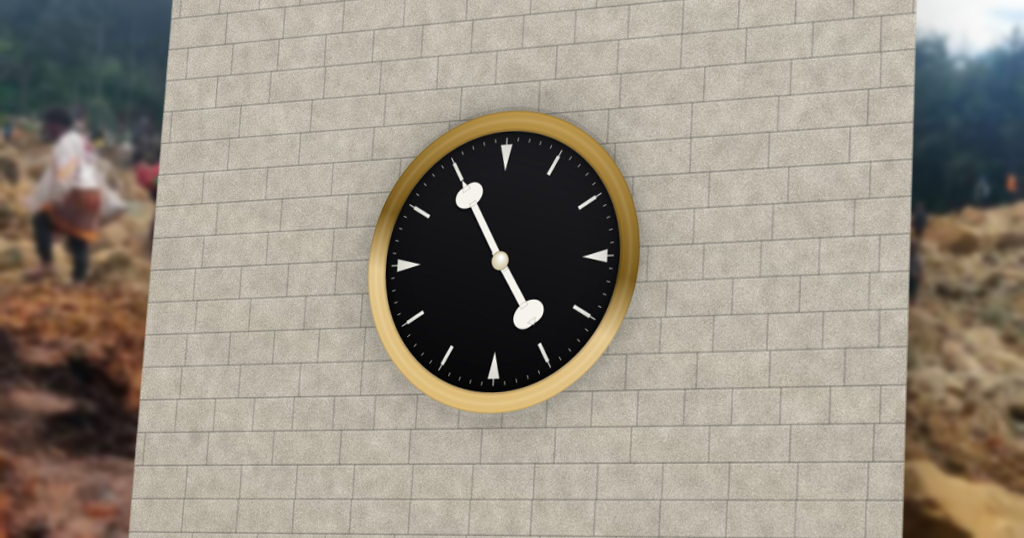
4:55
